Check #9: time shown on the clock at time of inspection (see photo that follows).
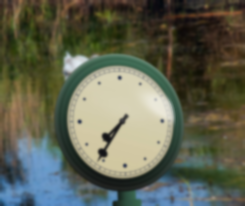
7:36
